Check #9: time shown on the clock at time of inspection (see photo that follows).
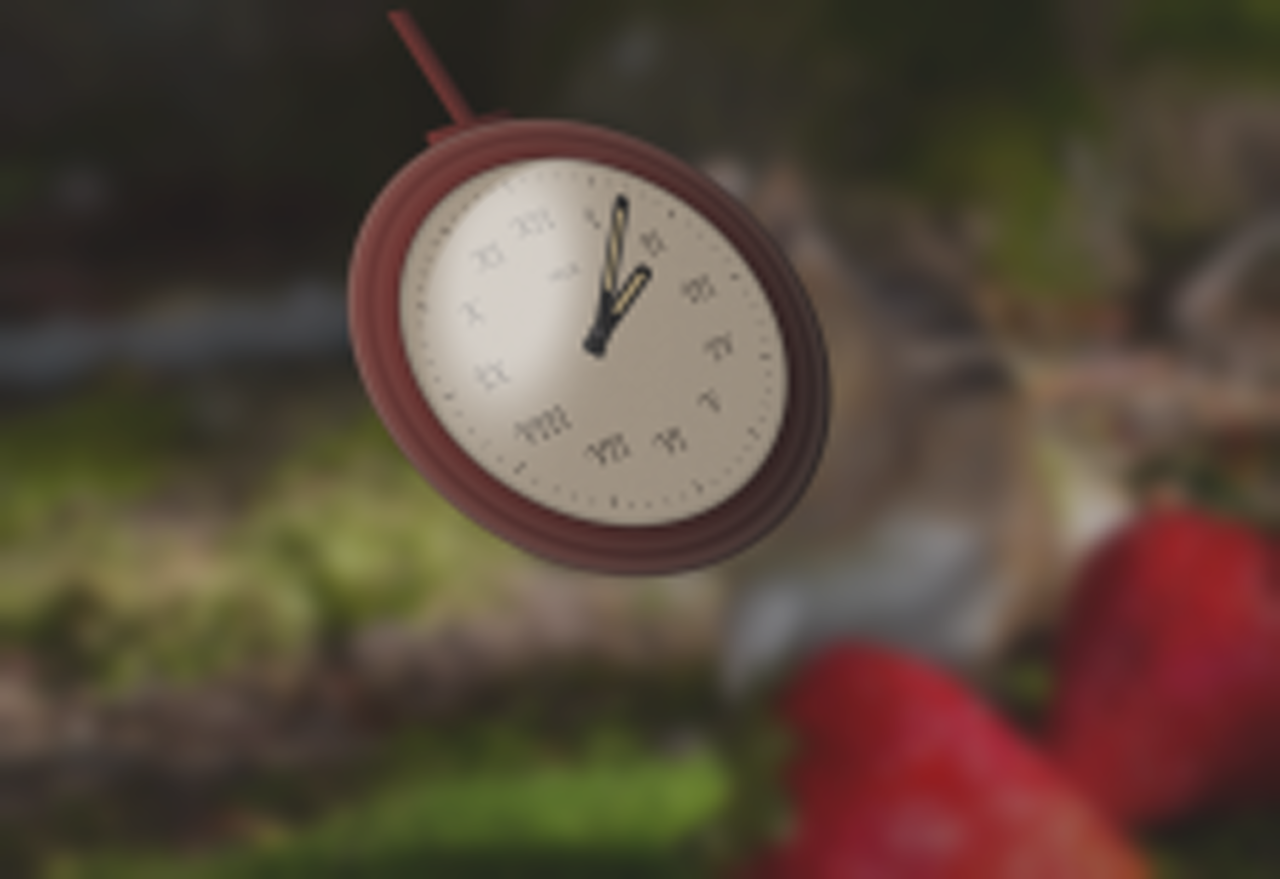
2:07
